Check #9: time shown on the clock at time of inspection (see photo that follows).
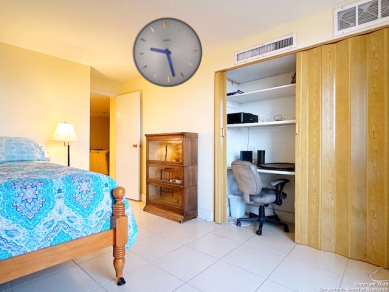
9:28
